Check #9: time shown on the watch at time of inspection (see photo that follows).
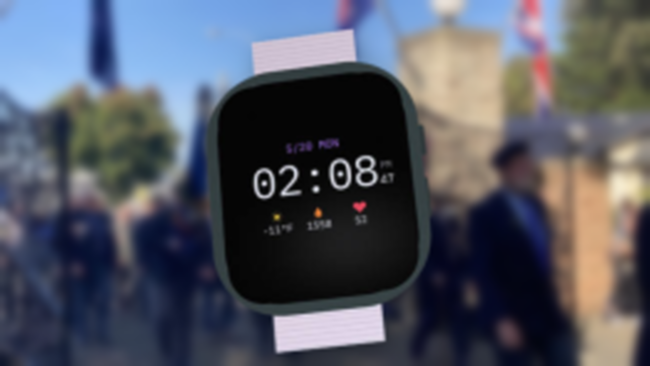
2:08
